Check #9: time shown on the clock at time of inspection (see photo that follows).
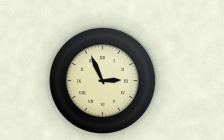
2:56
